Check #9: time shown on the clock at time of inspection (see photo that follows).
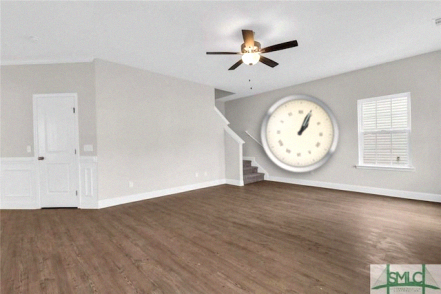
1:04
